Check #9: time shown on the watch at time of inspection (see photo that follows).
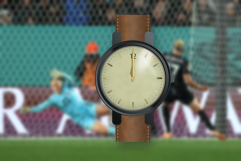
12:00
